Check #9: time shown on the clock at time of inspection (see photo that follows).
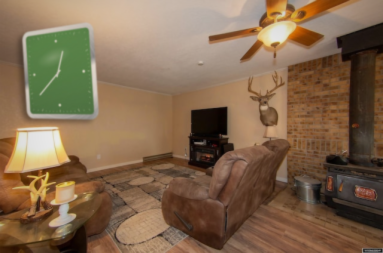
12:38
